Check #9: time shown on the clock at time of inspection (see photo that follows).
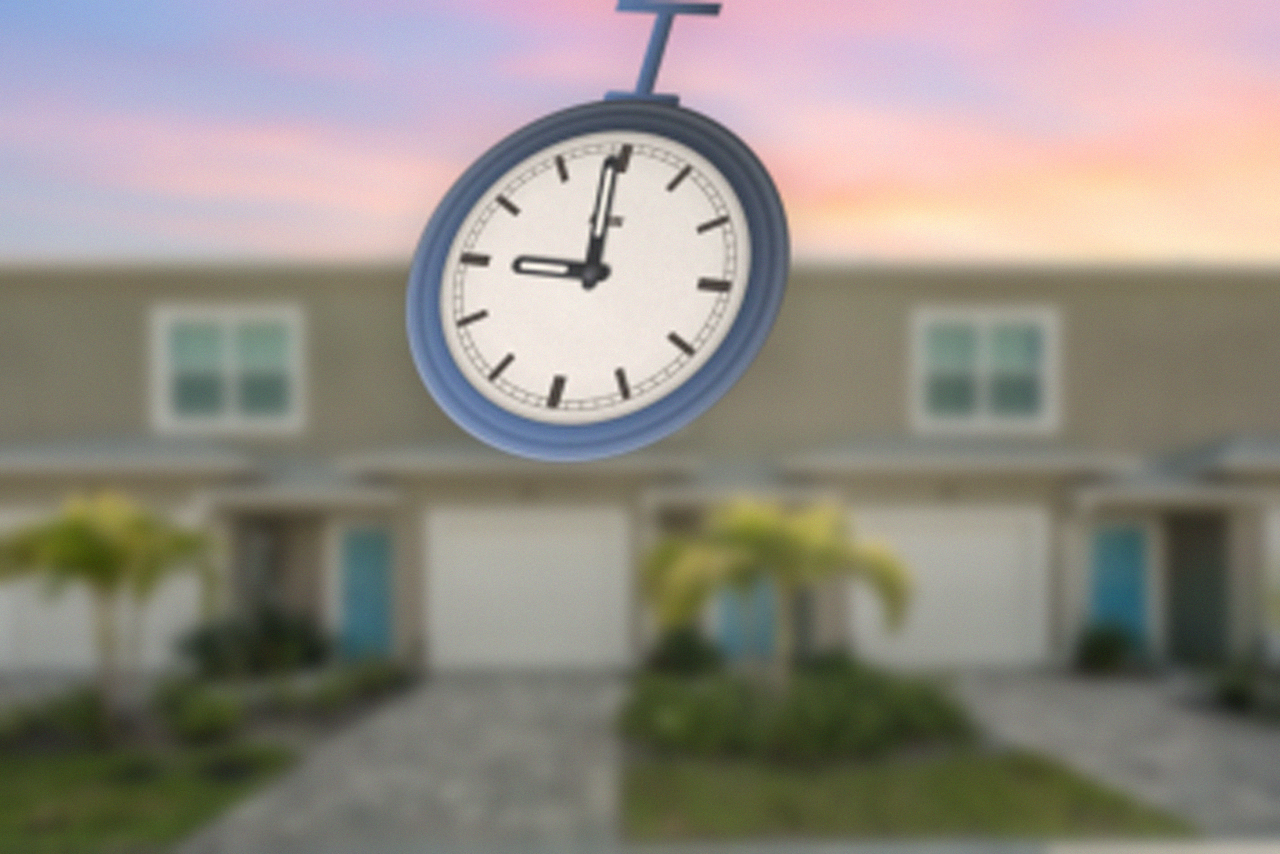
8:59
